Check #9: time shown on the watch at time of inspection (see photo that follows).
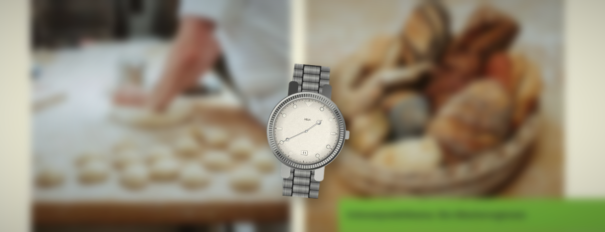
1:40
